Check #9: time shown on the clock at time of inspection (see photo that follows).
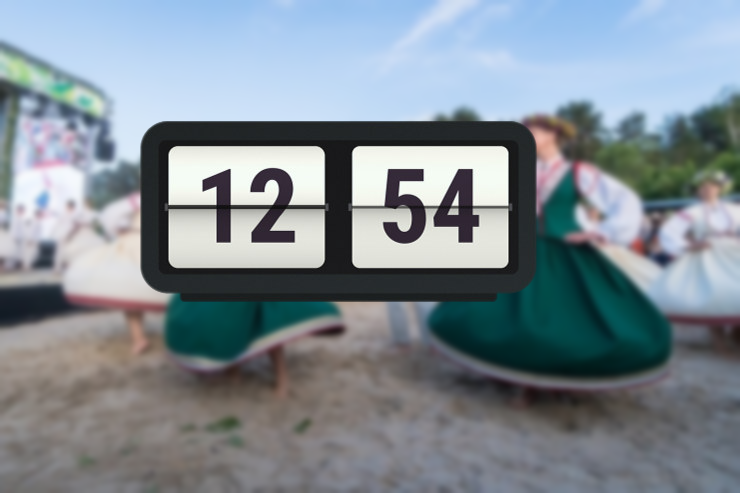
12:54
